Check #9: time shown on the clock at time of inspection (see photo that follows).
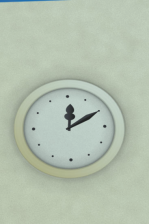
12:10
